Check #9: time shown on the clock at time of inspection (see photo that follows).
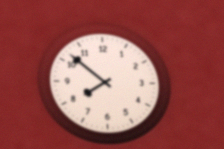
7:52
